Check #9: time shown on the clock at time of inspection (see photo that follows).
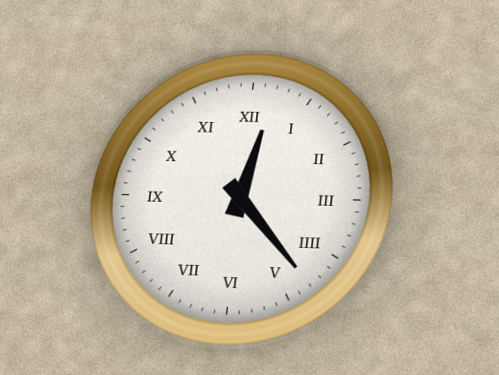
12:23
